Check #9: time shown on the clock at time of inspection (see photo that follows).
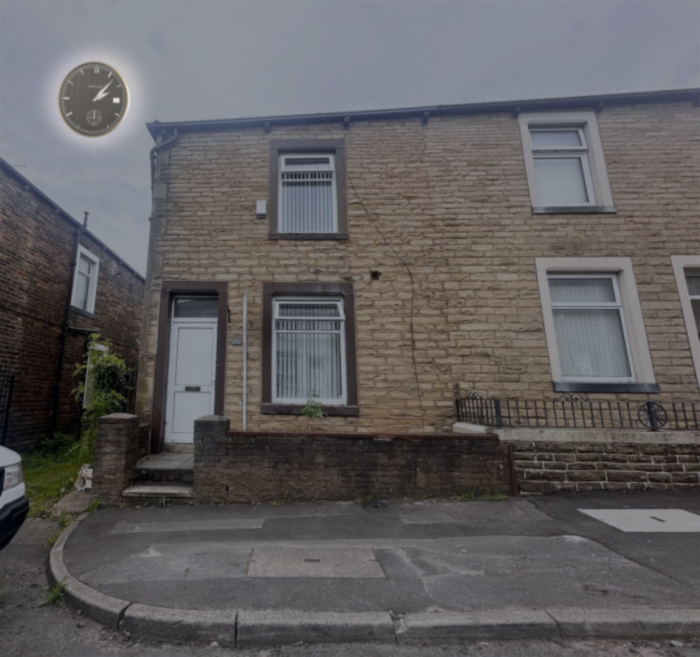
2:07
